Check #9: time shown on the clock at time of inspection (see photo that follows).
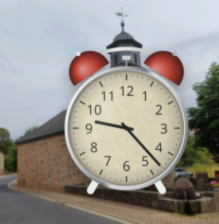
9:23
